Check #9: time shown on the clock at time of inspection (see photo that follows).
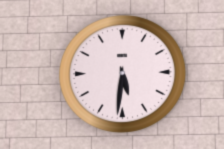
5:31
